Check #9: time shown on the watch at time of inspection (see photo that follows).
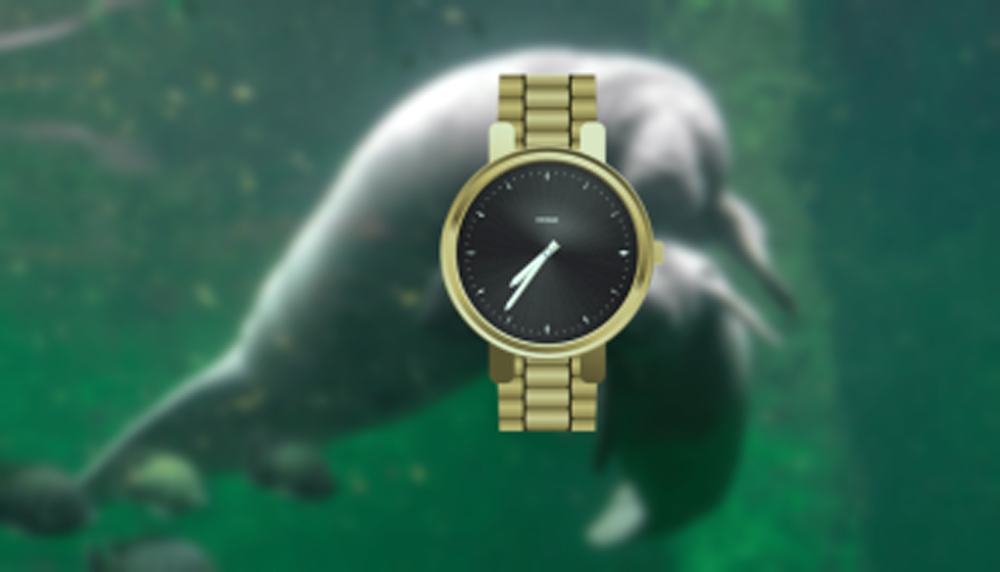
7:36
